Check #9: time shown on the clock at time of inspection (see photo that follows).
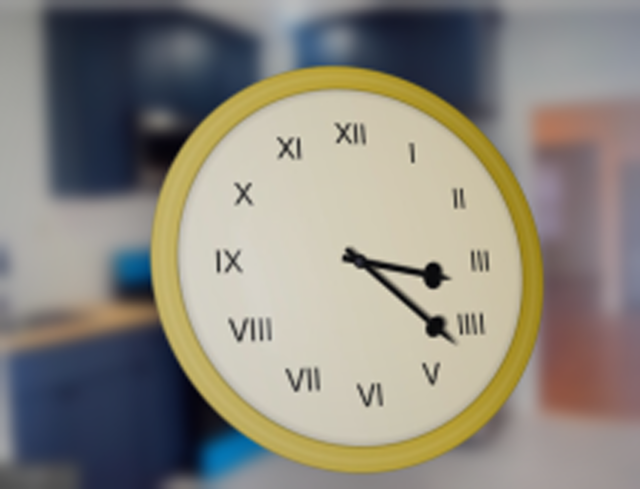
3:22
